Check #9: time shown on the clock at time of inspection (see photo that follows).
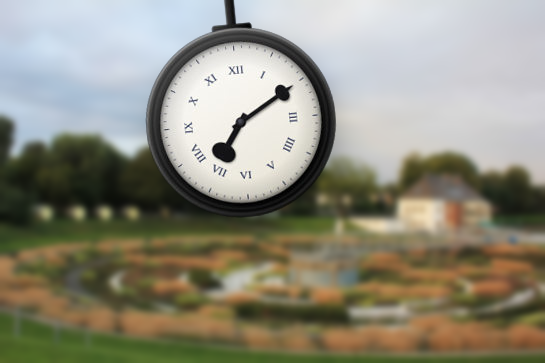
7:10
